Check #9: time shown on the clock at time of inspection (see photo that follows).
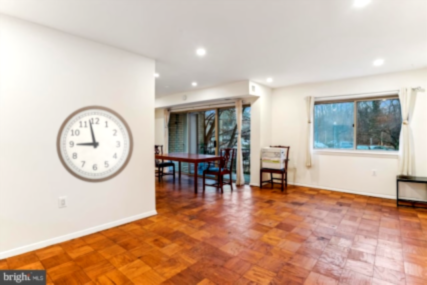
8:58
